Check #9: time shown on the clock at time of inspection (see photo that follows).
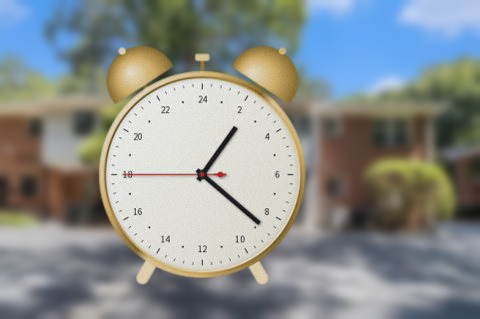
2:21:45
